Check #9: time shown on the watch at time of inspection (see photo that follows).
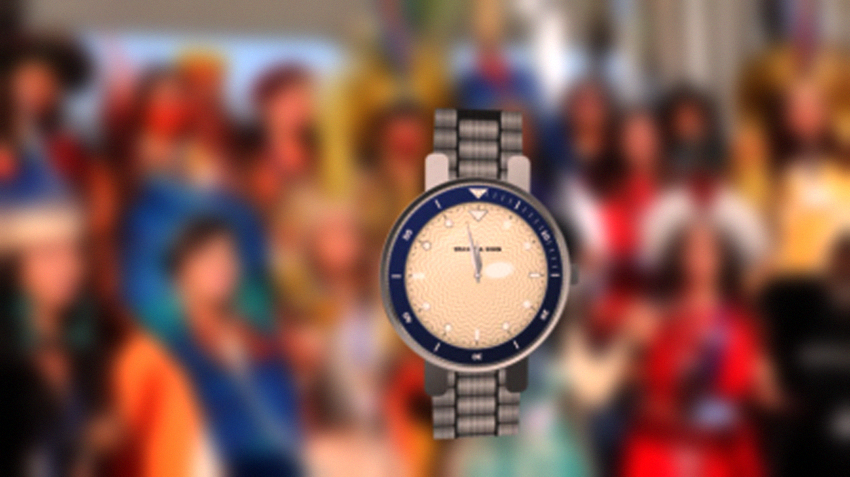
11:58
